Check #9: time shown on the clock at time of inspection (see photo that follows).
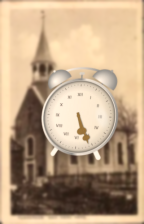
5:26
